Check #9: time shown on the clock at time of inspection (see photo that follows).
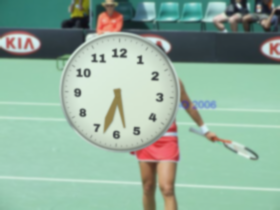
5:33
